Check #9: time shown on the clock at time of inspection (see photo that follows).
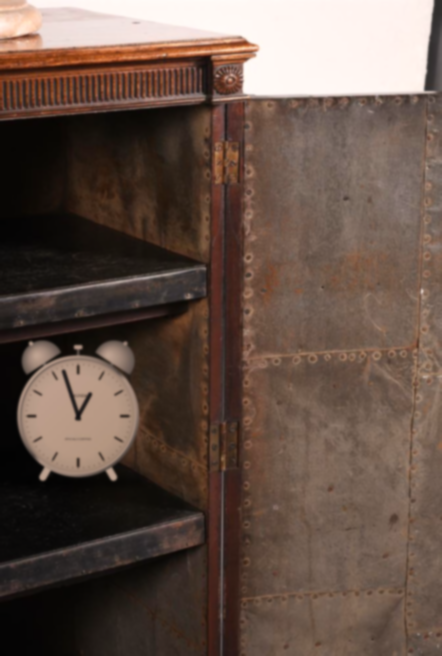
12:57
